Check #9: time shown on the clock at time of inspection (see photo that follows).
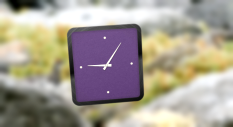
9:06
